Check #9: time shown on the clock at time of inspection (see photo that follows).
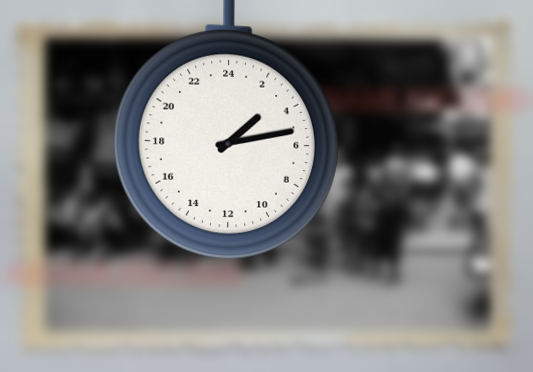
3:13
